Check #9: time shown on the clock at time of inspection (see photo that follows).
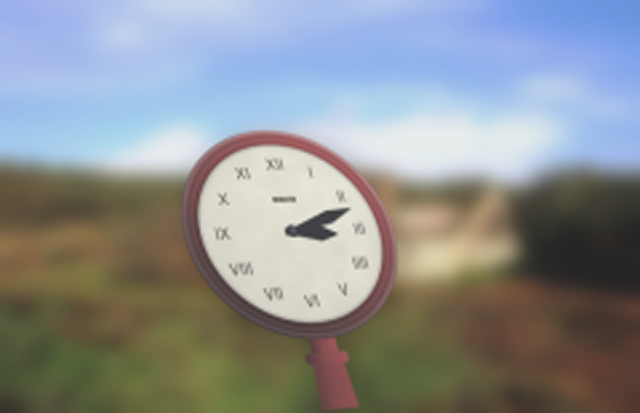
3:12
